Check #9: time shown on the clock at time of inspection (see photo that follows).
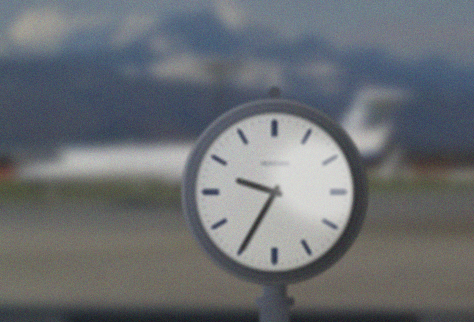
9:35
